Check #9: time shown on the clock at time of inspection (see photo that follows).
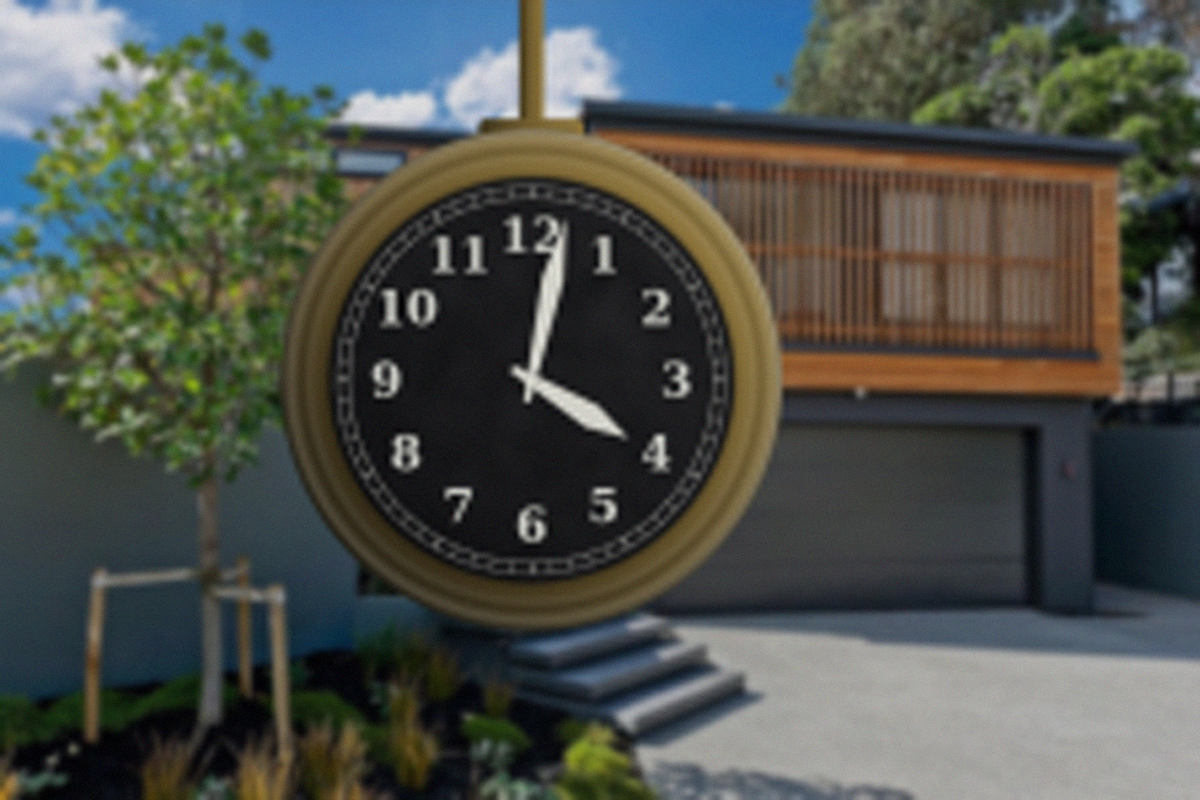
4:02
